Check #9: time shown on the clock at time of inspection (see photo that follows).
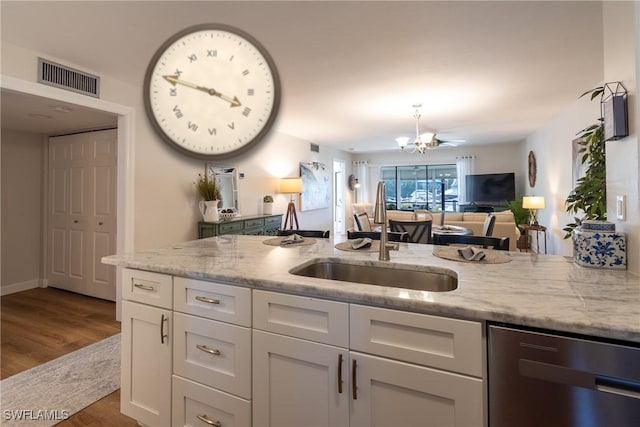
3:48
